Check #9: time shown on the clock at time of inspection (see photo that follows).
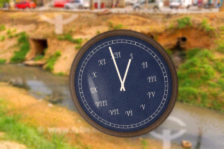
12:59
